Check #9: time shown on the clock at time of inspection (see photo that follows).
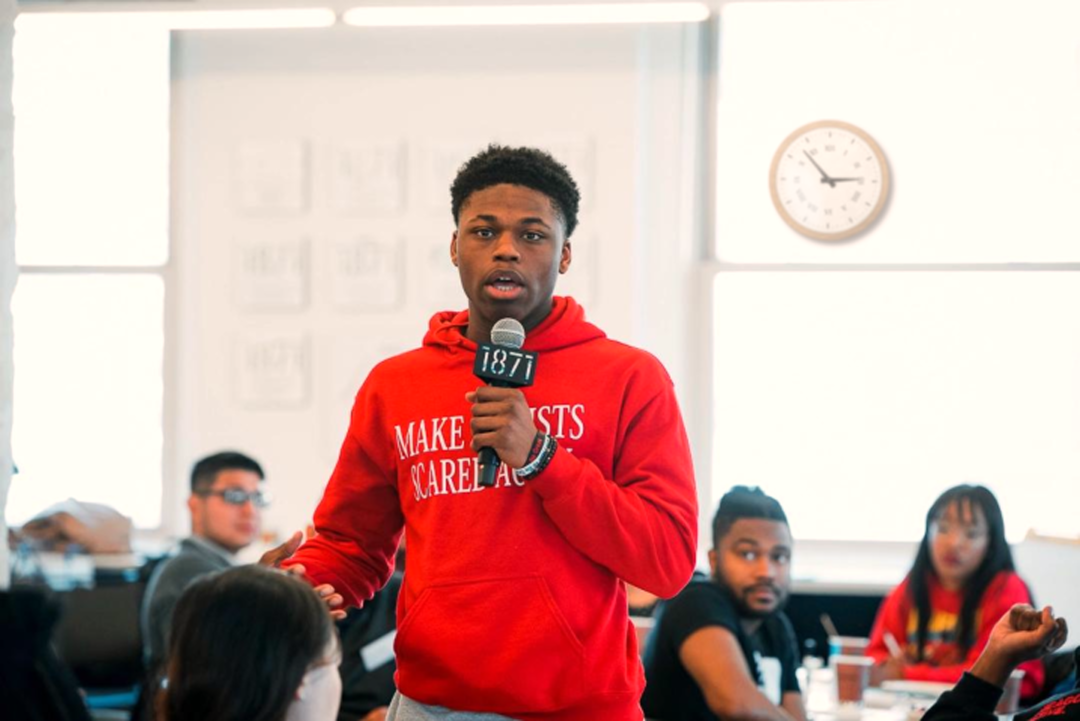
2:53
